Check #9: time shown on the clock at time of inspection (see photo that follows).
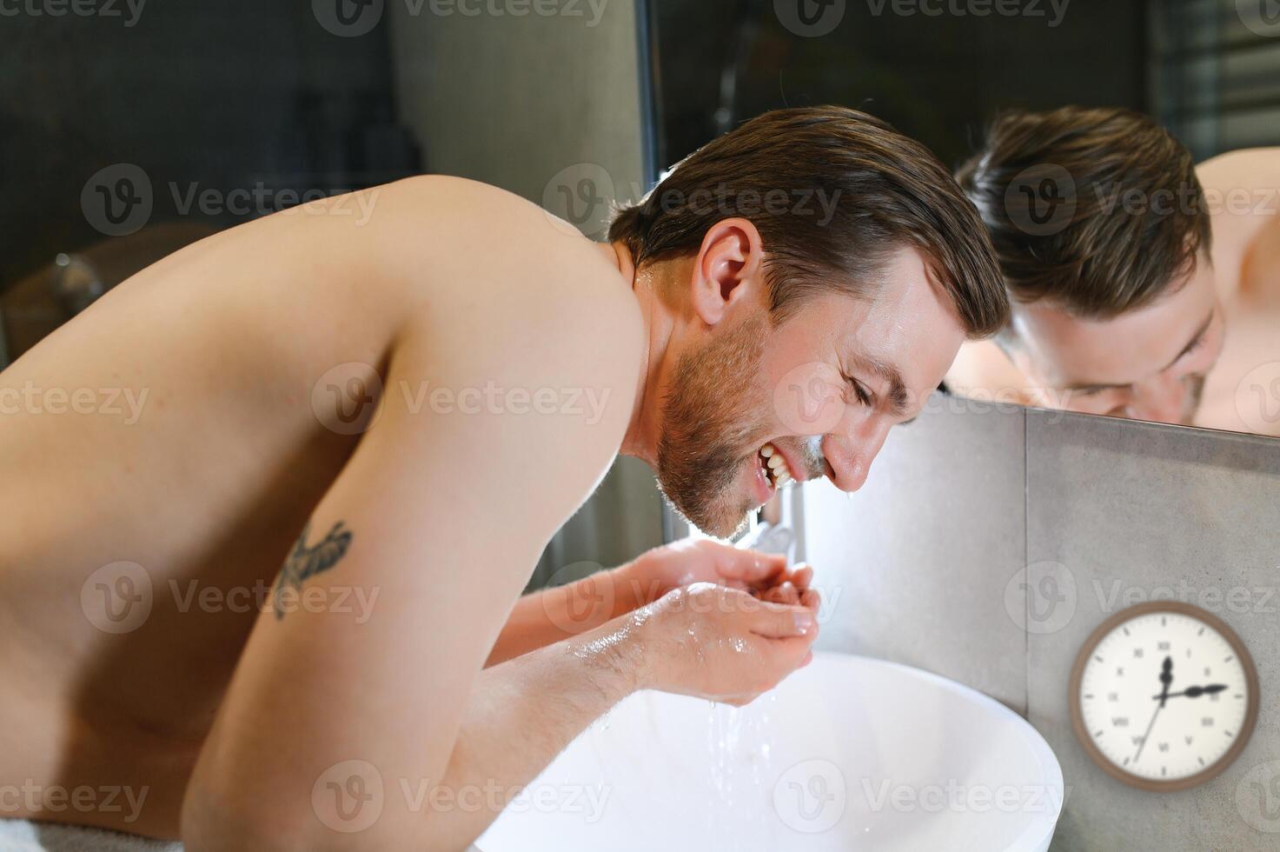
12:13:34
